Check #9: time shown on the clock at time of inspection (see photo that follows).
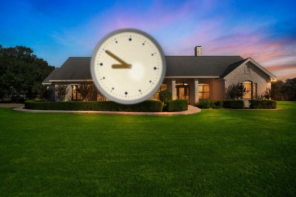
8:50
